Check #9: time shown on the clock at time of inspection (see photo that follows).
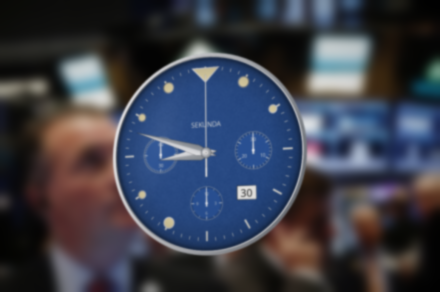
8:48
